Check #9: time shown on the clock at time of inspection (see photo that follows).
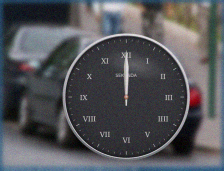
12:00
